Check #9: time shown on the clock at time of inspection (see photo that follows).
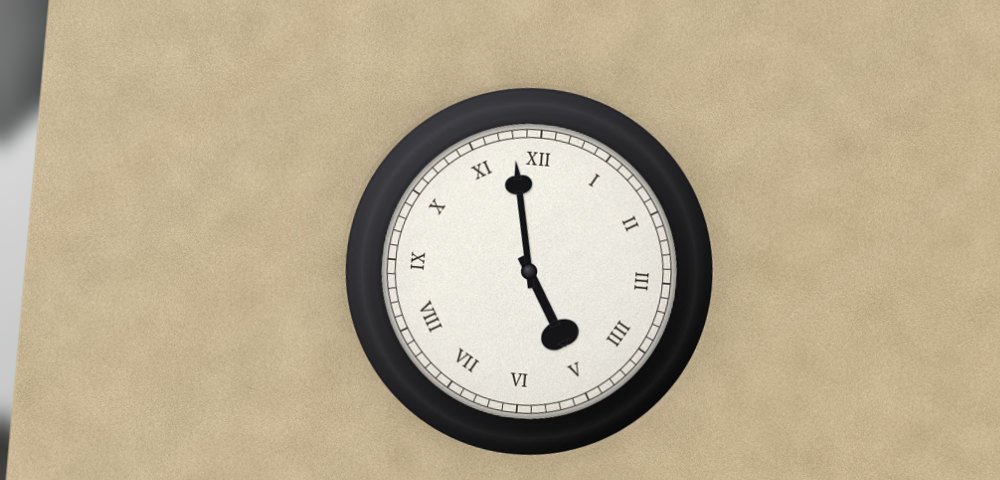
4:58
